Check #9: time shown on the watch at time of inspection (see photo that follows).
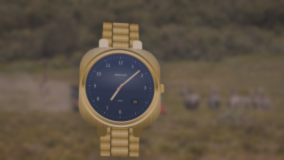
7:08
